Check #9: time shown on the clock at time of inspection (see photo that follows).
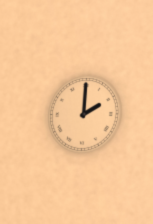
2:00
